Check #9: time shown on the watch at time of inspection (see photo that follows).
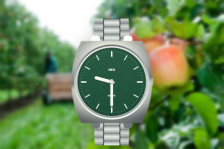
9:30
